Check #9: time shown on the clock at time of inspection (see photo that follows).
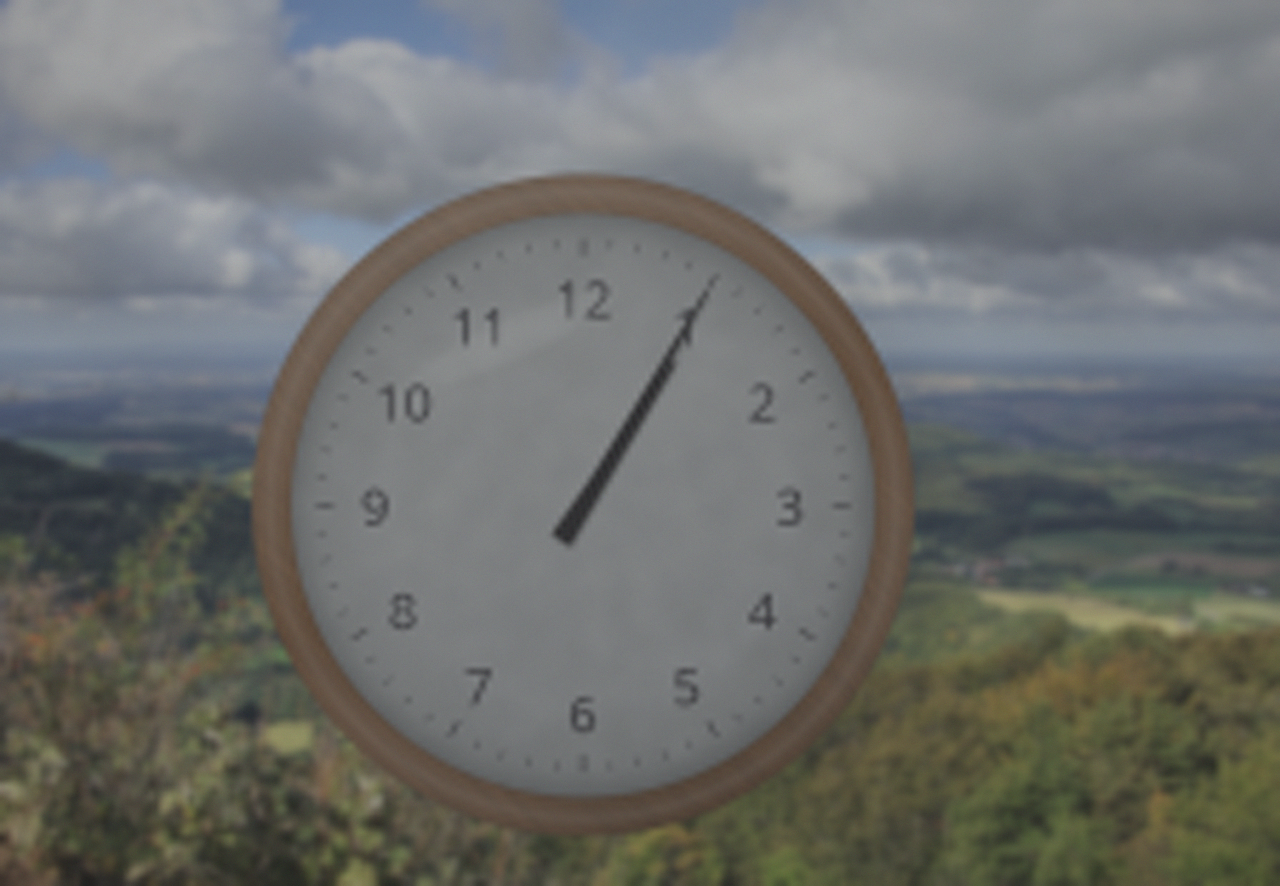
1:05
